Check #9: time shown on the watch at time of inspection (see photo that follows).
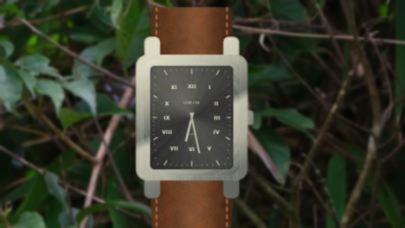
6:28
